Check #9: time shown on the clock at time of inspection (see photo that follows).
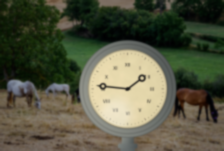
1:46
